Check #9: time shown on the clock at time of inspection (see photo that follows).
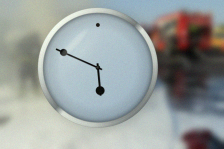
5:49
